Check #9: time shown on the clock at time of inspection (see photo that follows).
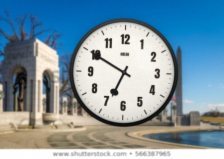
6:50
